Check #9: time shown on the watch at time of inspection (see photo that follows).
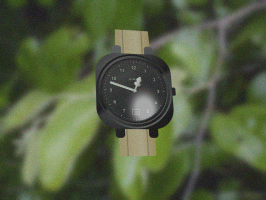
12:48
